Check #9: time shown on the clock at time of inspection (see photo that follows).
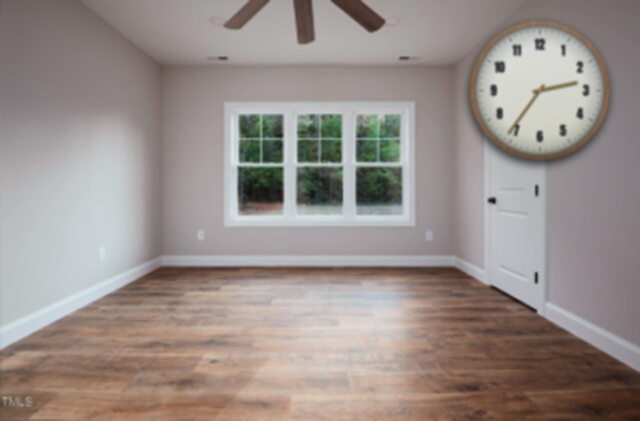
2:36
